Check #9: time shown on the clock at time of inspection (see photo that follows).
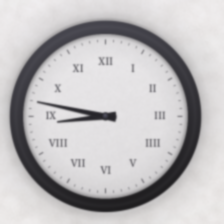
8:47
